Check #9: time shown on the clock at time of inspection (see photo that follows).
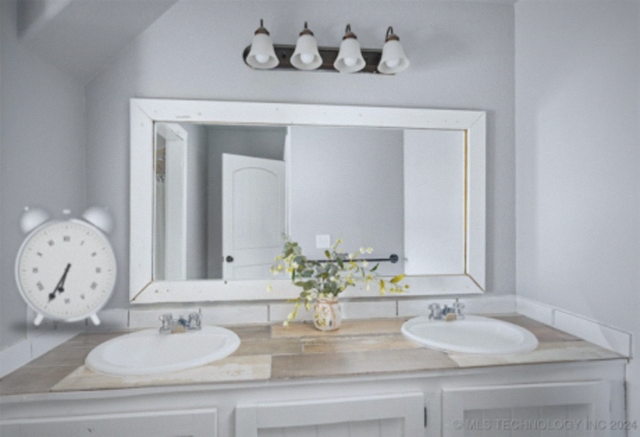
6:35
